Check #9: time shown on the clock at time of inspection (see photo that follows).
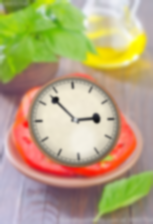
2:53
